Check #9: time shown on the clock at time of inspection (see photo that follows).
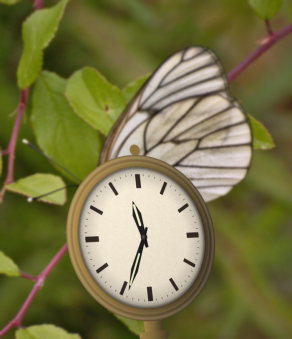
11:34
